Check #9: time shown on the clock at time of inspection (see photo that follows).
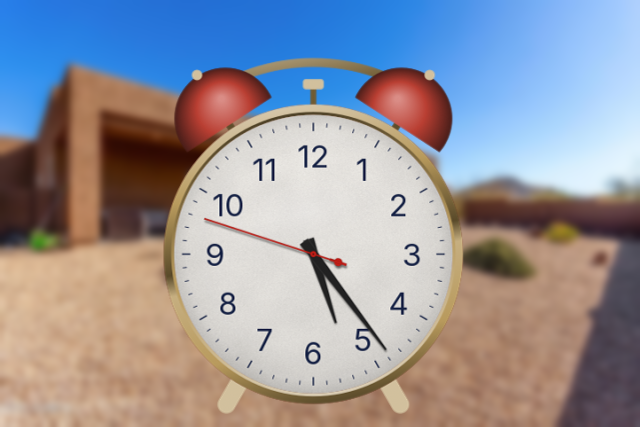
5:23:48
